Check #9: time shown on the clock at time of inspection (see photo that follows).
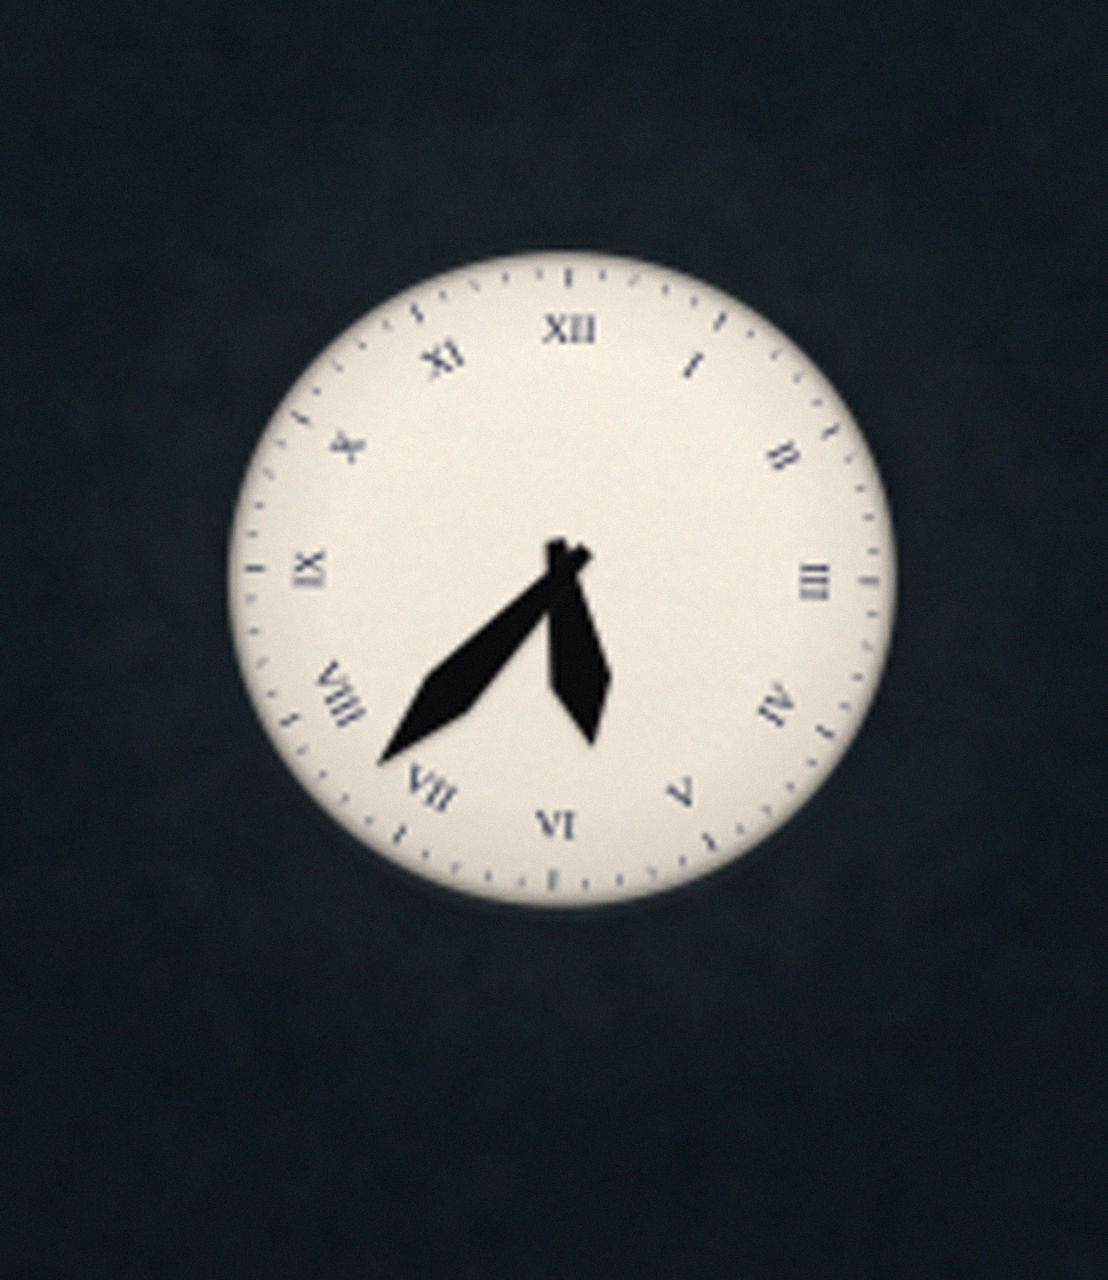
5:37
